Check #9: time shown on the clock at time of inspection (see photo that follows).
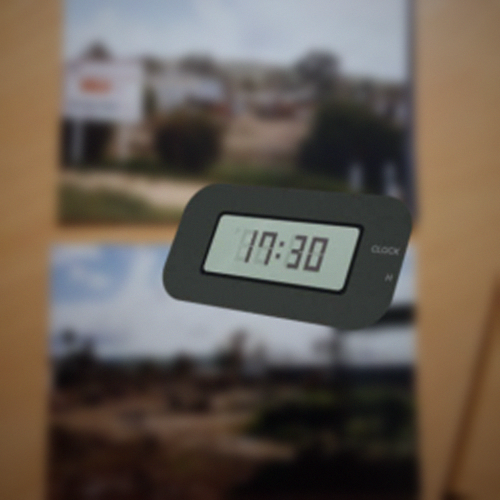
17:30
